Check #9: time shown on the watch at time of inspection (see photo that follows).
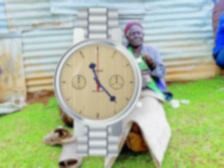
11:23
